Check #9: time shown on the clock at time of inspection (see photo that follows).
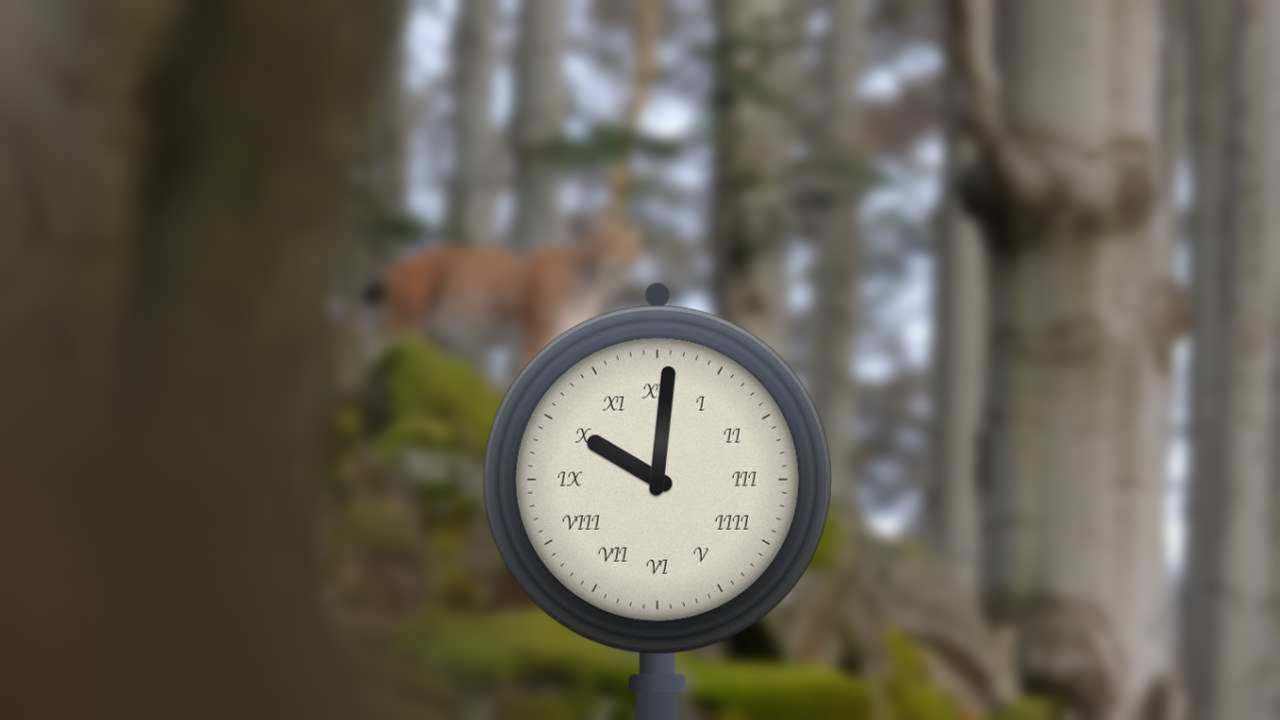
10:01
